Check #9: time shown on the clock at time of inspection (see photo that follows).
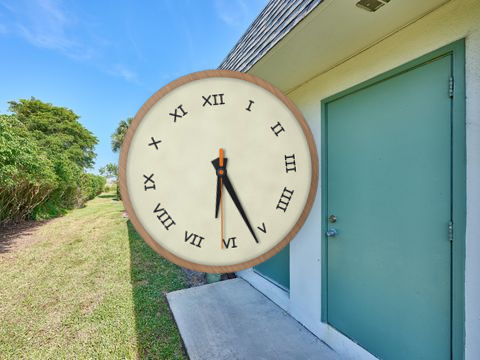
6:26:31
